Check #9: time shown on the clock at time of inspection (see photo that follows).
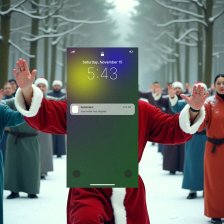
5:43
